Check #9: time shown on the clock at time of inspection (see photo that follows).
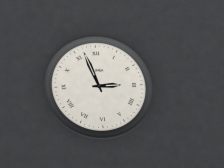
2:57
